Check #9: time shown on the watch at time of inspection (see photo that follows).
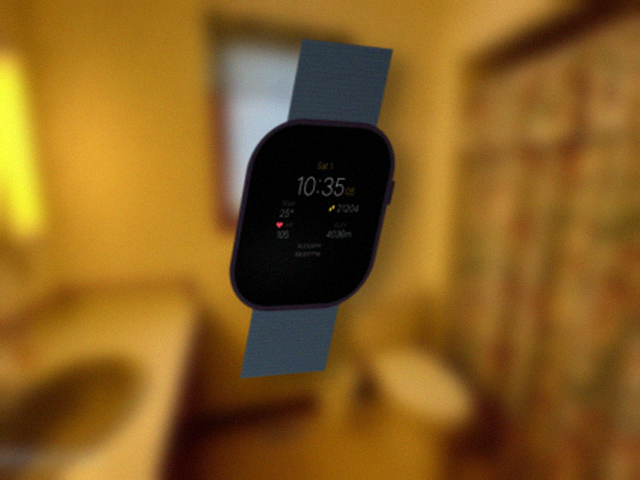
10:35
